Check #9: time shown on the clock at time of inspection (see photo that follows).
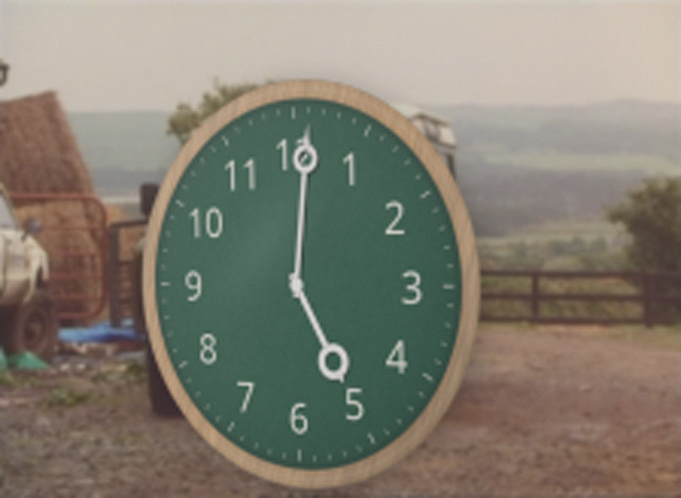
5:01
